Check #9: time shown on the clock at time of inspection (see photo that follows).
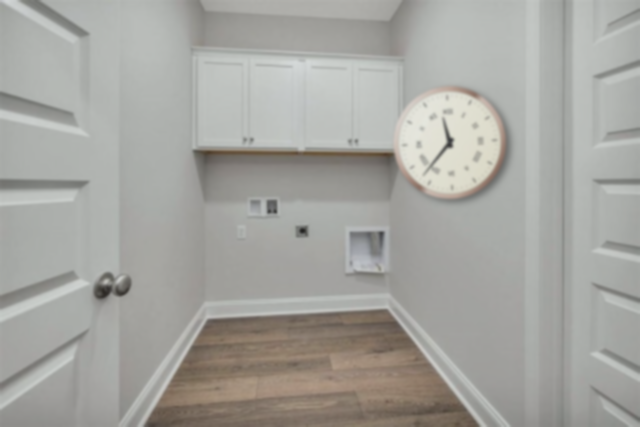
11:37
